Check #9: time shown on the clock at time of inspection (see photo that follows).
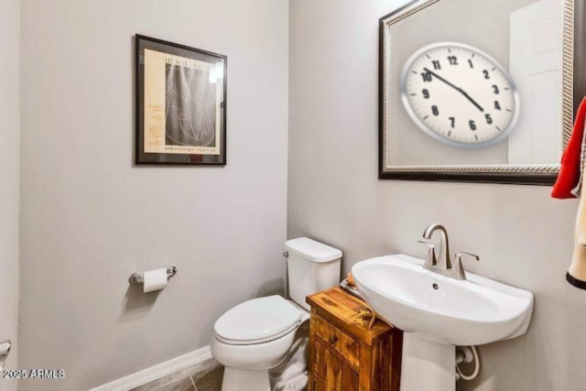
4:52
